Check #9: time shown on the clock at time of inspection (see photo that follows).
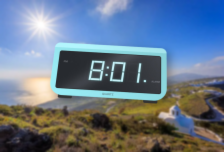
8:01
